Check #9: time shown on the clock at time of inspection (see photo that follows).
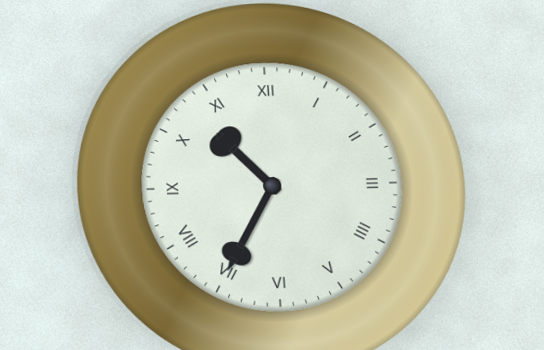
10:35
